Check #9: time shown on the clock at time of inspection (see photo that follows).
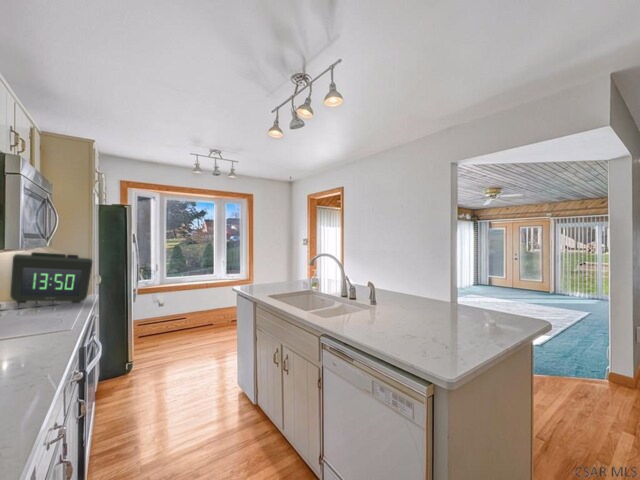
13:50
